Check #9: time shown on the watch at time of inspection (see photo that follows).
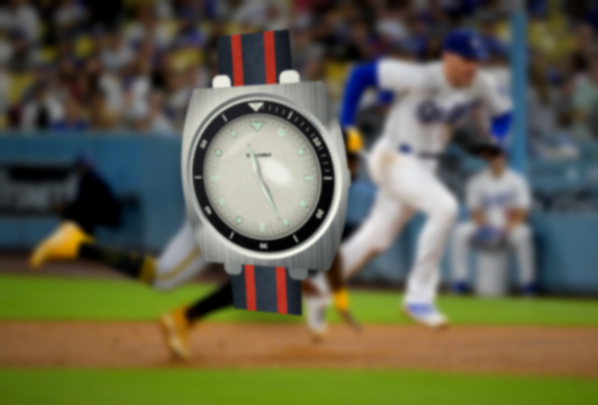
11:26
